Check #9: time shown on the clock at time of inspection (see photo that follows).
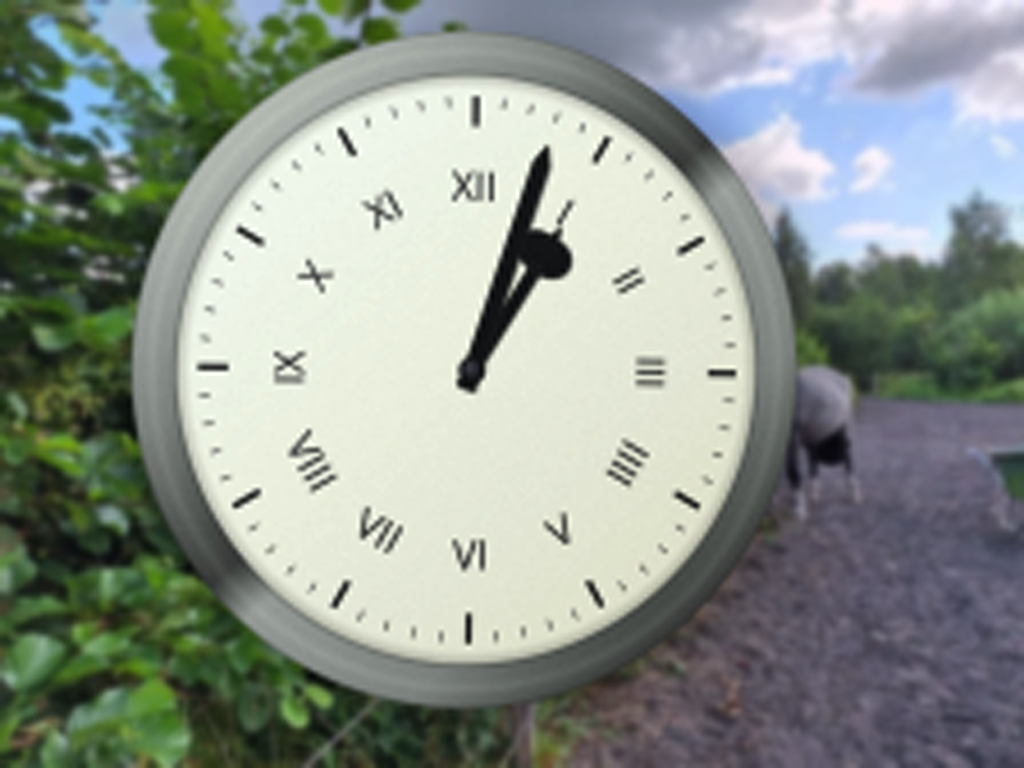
1:03
